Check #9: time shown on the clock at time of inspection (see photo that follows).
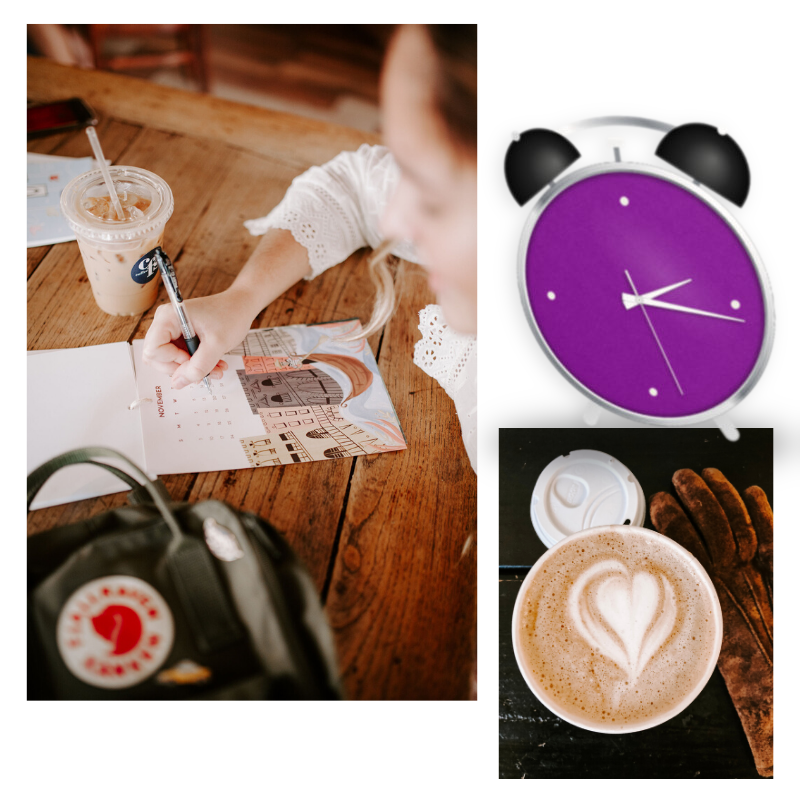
2:16:27
